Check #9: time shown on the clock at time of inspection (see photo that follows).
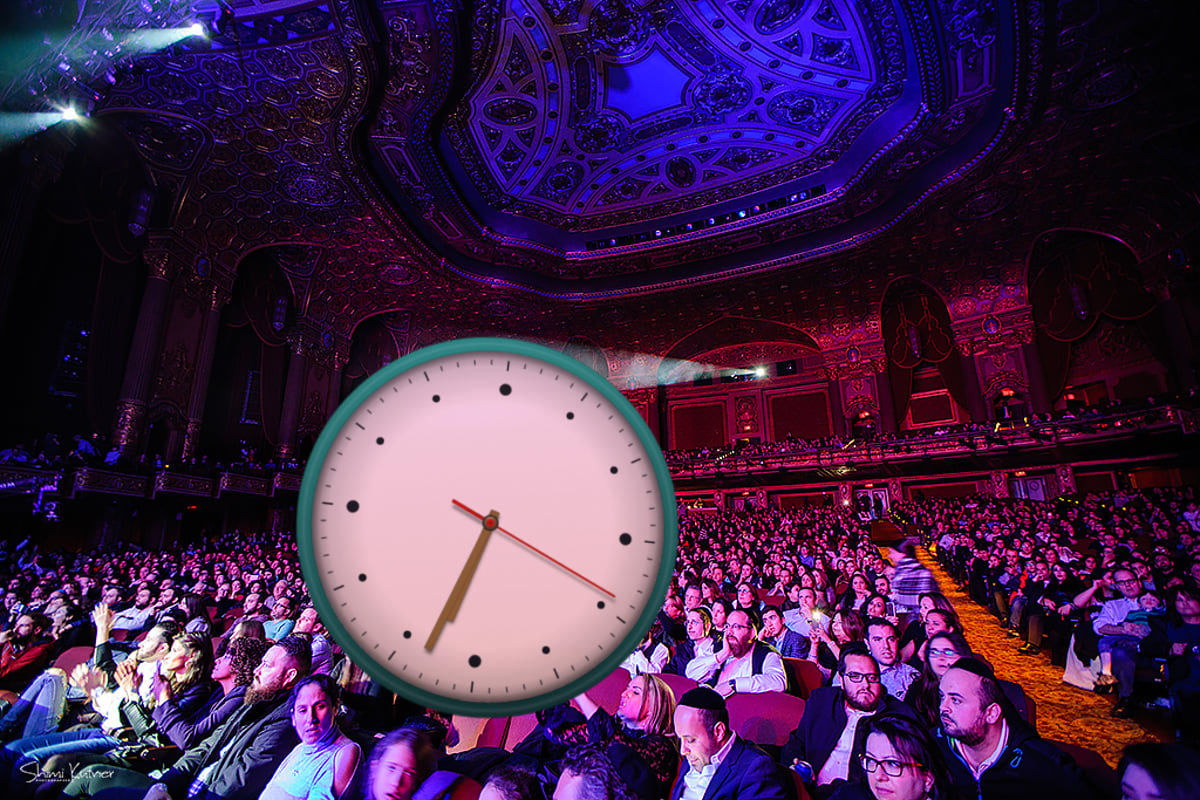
6:33:19
